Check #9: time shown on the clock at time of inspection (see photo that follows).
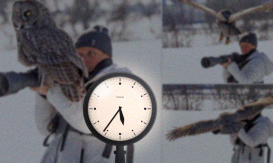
5:36
